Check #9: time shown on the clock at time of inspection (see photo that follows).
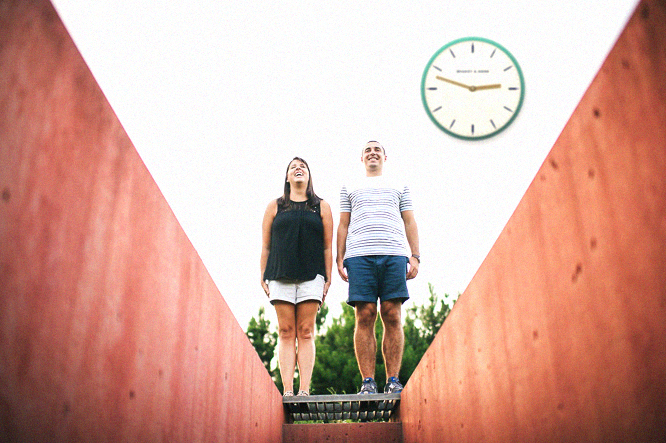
2:48
